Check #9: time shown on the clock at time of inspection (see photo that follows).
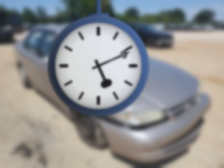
5:11
